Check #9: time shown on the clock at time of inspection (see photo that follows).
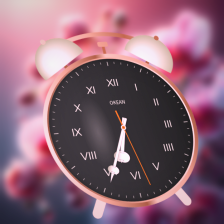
6:34:28
